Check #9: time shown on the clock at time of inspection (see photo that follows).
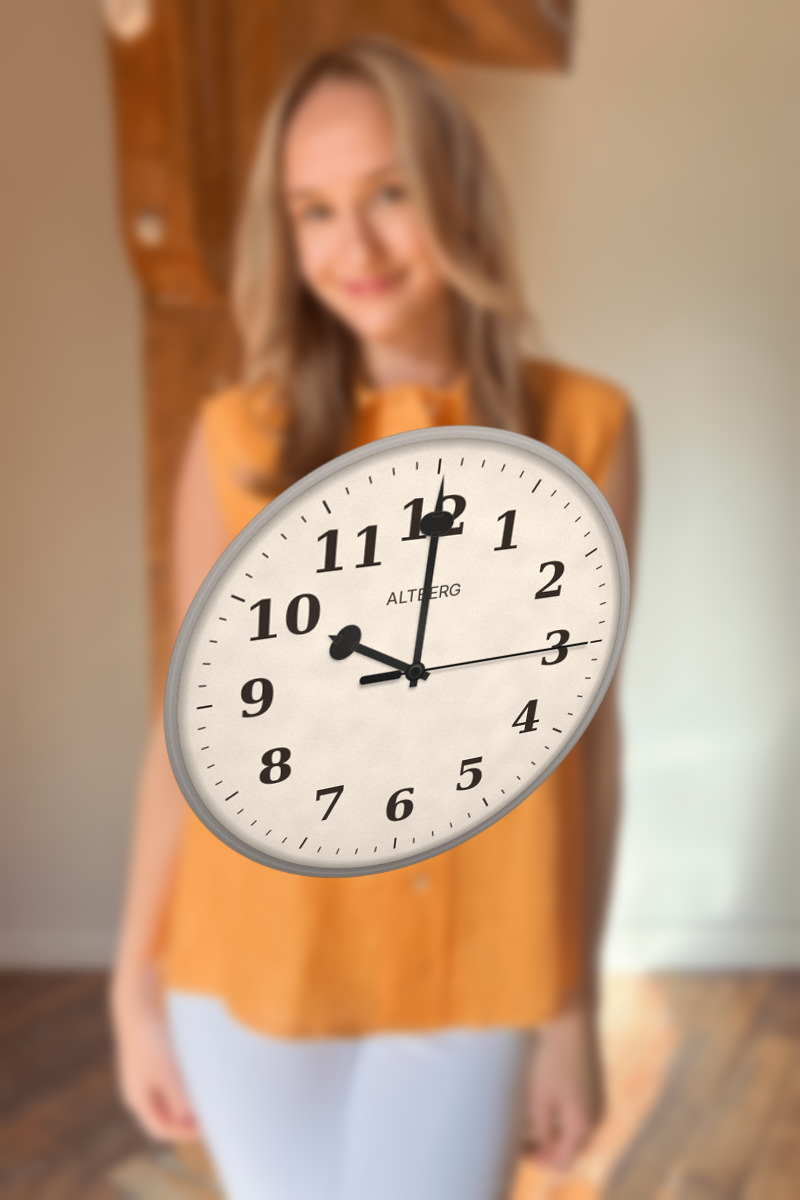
10:00:15
